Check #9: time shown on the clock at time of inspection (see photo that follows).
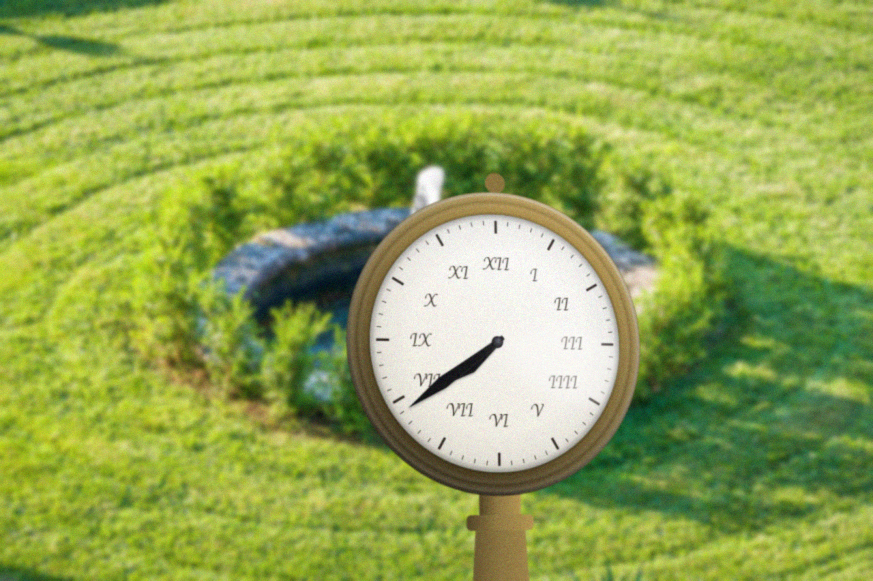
7:39
